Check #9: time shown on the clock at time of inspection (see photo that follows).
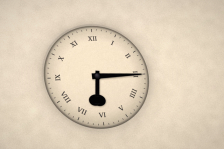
6:15
